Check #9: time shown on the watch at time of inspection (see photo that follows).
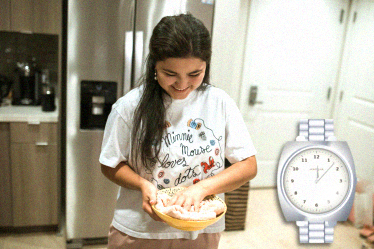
12:07
